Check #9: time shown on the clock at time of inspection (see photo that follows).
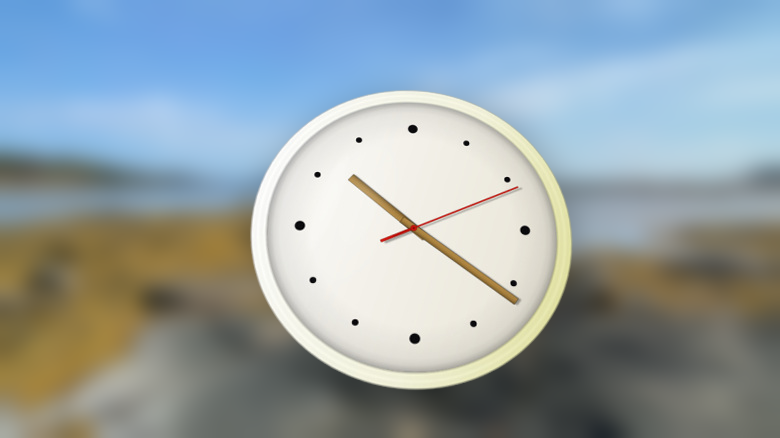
10:21:11
